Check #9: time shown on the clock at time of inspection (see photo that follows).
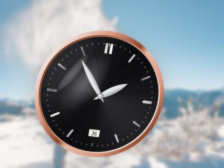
1:54
